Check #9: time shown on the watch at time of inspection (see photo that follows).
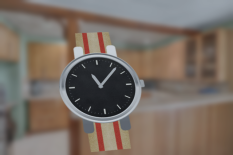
11:07
